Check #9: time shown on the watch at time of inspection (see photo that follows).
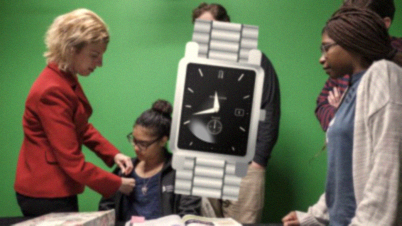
11:42
